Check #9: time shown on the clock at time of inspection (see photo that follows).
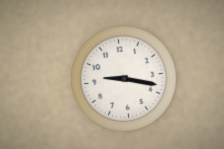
9:18
